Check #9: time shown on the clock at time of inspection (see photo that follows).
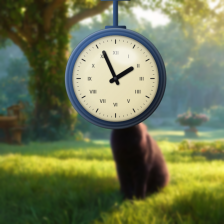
1:56
